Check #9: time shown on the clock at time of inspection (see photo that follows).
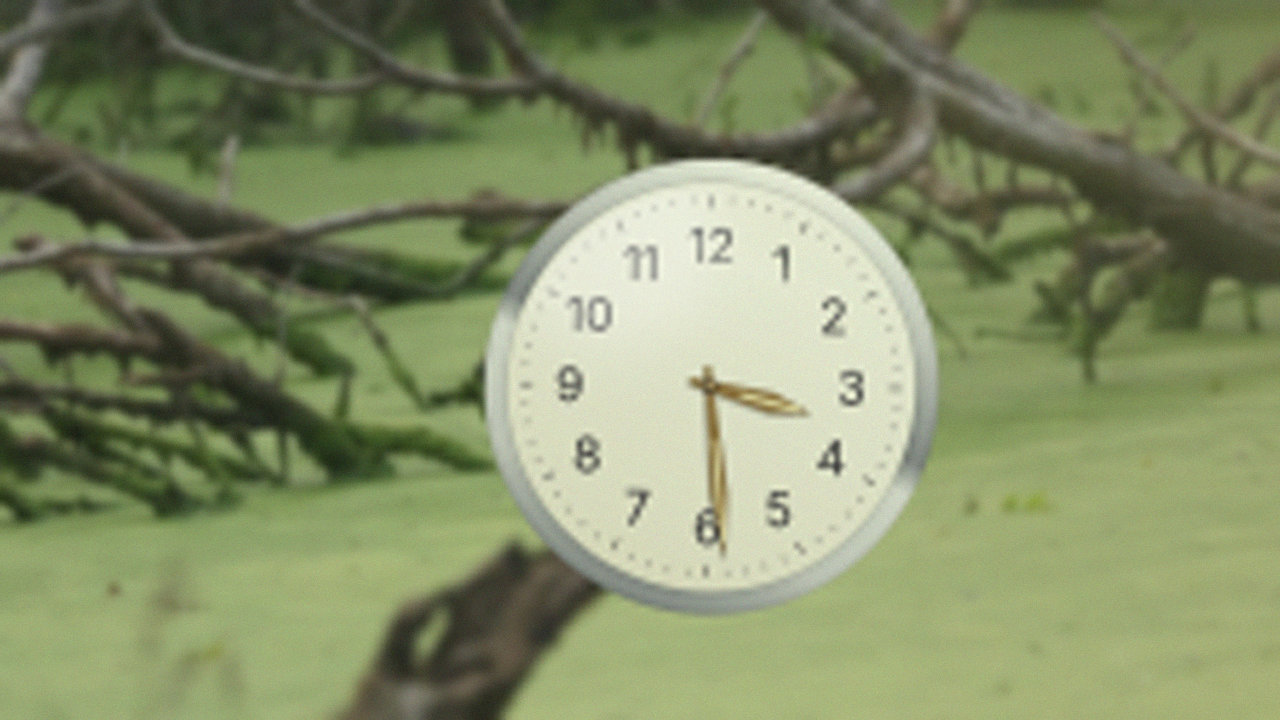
3:29
